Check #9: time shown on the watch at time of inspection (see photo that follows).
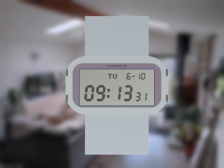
9:13:31
